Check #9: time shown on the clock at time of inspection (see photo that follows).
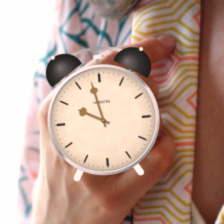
9:58
